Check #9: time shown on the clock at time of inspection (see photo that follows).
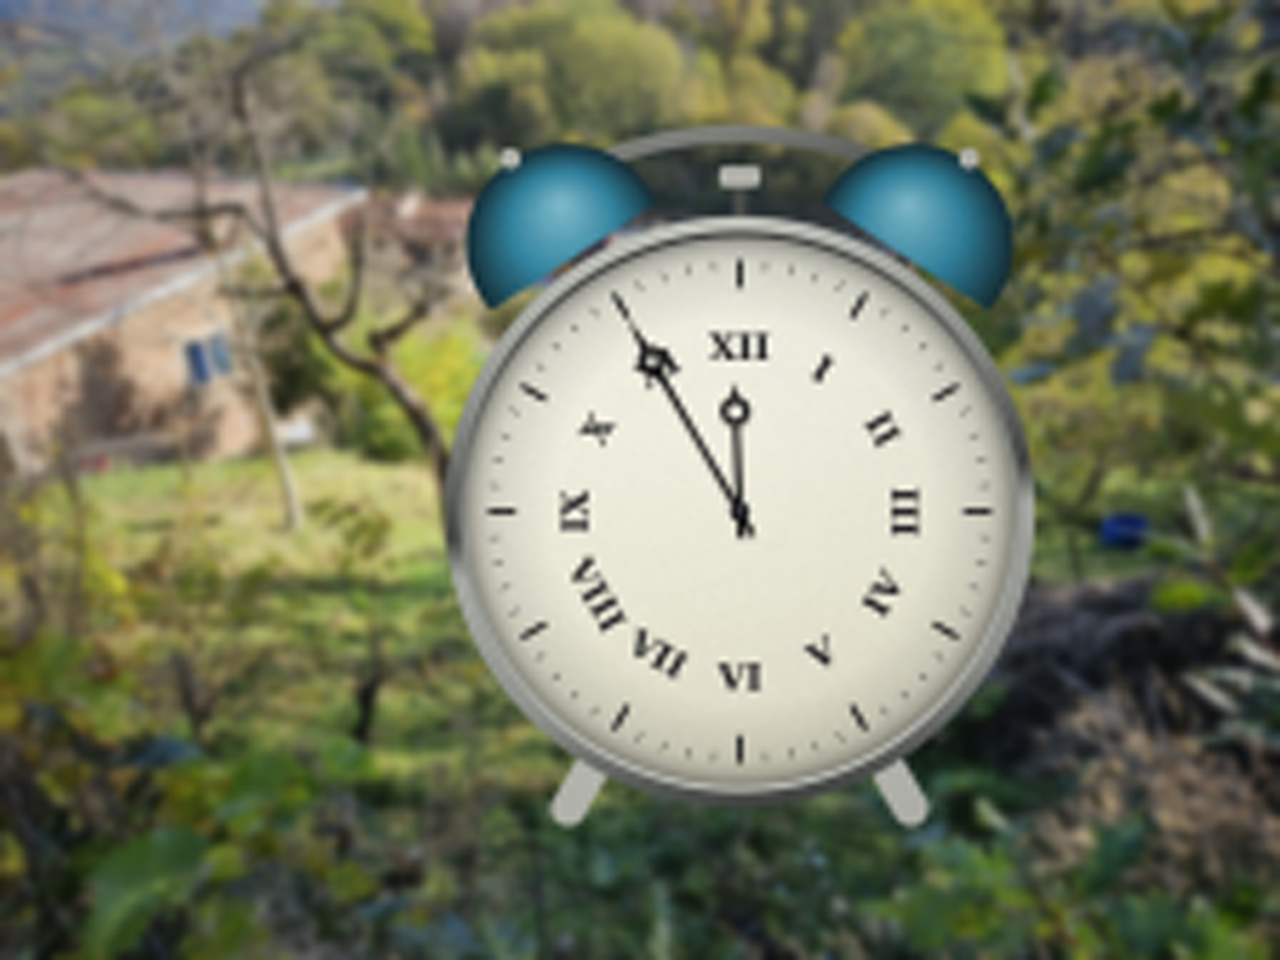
11:55
